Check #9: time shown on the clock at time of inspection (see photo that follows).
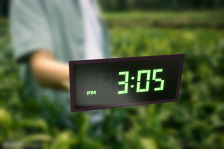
3:05
